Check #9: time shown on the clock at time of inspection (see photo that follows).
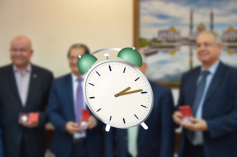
2:14
